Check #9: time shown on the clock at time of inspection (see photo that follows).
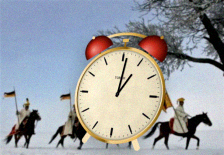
1:01
